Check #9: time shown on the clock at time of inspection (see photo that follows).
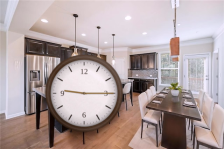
9:15
